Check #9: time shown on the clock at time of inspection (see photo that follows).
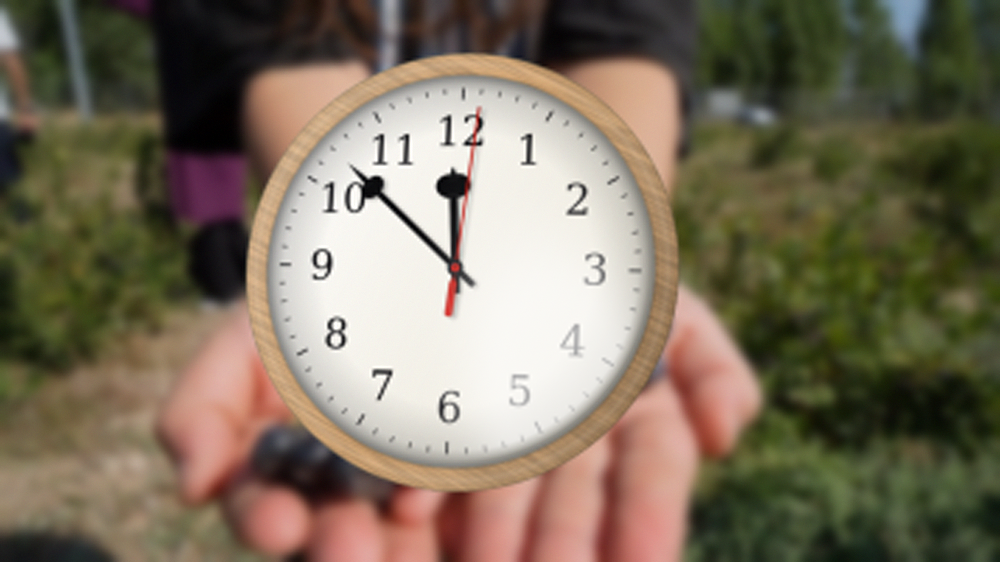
11:52:01
